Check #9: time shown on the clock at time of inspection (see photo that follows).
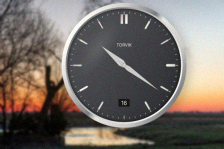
10:21
